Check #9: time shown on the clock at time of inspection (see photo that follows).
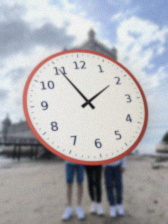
1:55
